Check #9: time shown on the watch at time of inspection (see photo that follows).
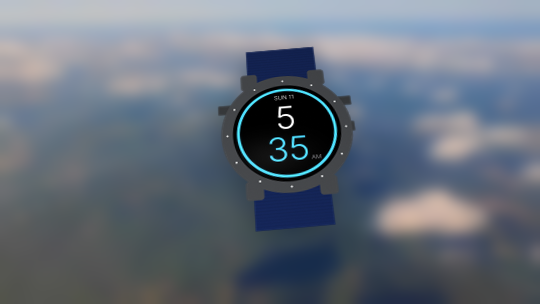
5:35
